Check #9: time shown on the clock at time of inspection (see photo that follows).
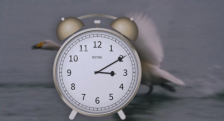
3:10
